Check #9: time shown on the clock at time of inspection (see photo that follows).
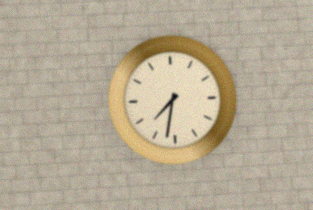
7:32
